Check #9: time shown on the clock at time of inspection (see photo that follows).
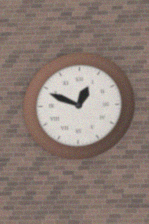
12:49
